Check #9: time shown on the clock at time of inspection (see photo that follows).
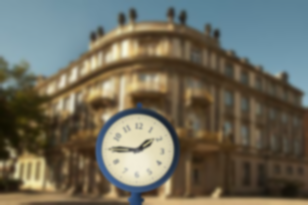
1:45
